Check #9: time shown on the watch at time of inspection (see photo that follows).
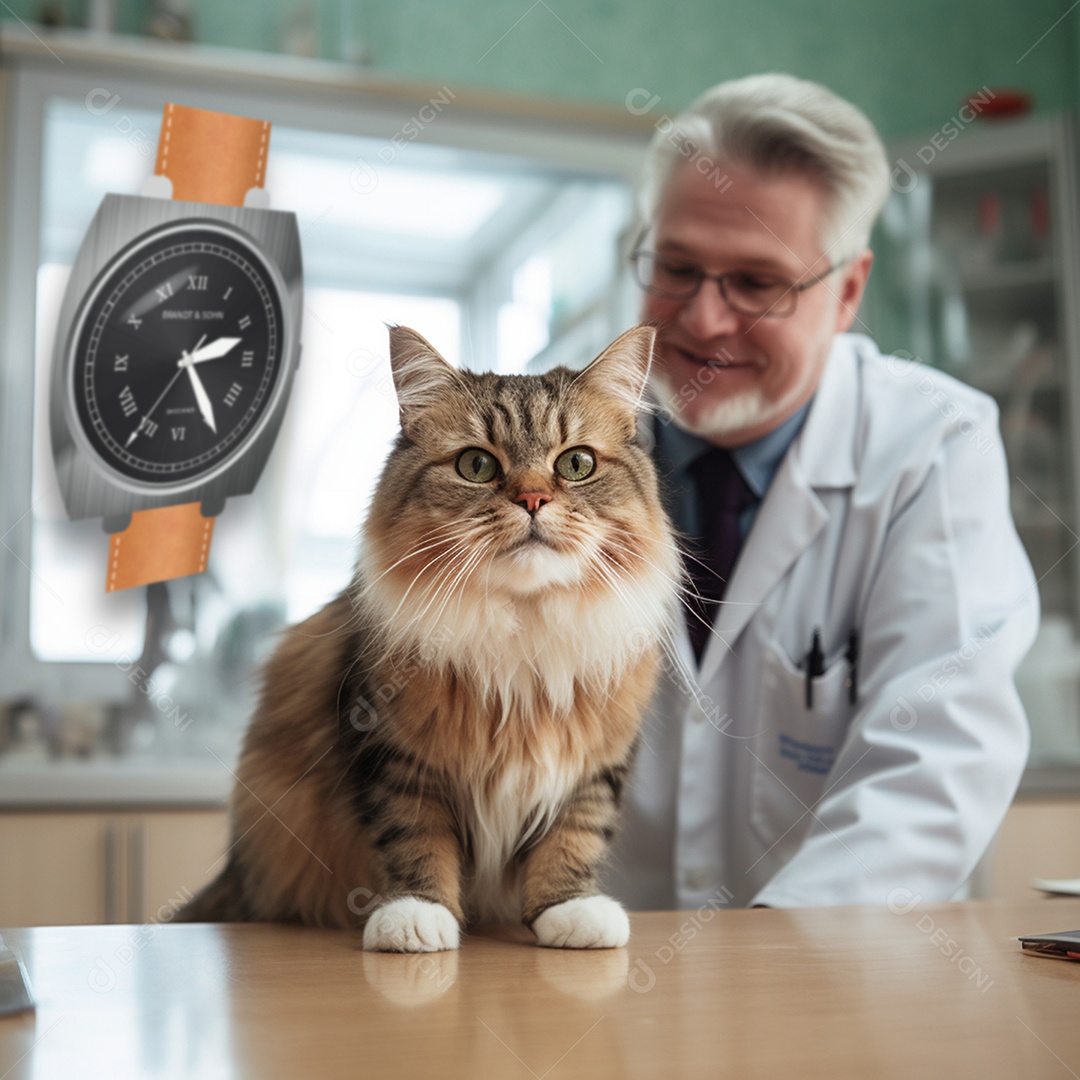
2:24:36
